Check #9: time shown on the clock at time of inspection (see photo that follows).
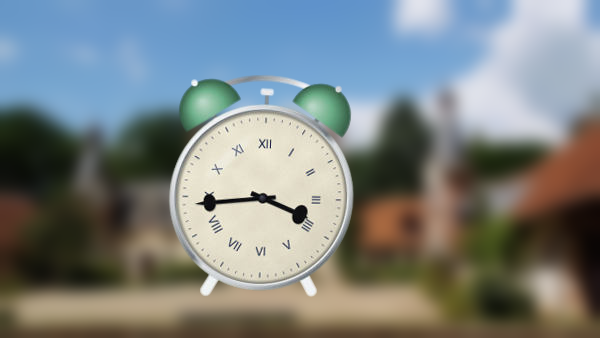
3:44
